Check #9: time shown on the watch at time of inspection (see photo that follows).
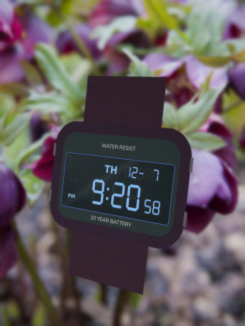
9:20:58
